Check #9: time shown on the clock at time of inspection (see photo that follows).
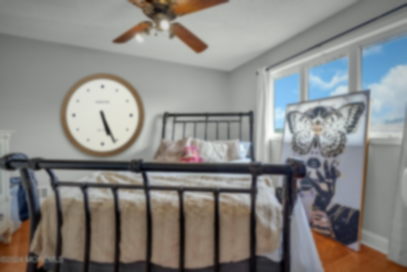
5:26
